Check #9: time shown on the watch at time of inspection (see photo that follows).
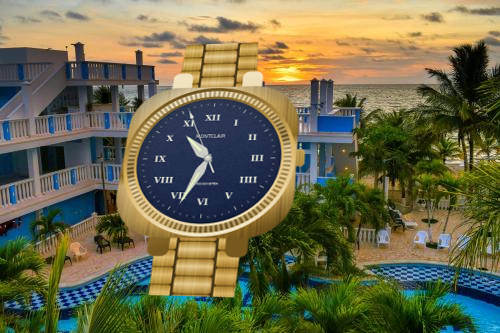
10:33:56
